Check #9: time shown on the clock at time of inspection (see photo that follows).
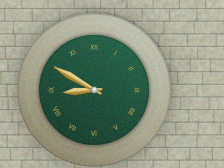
8:50
